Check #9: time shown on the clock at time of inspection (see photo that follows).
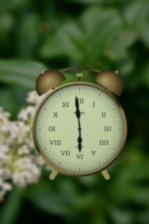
5:59
